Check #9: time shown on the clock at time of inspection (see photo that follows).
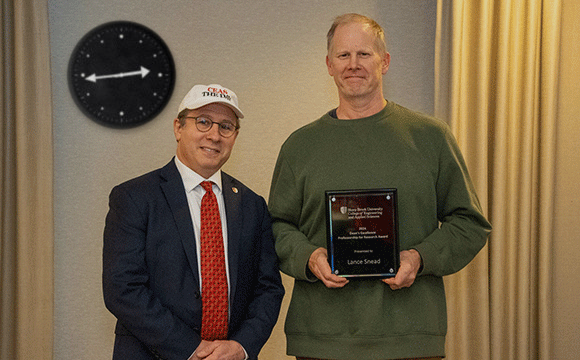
2:44
